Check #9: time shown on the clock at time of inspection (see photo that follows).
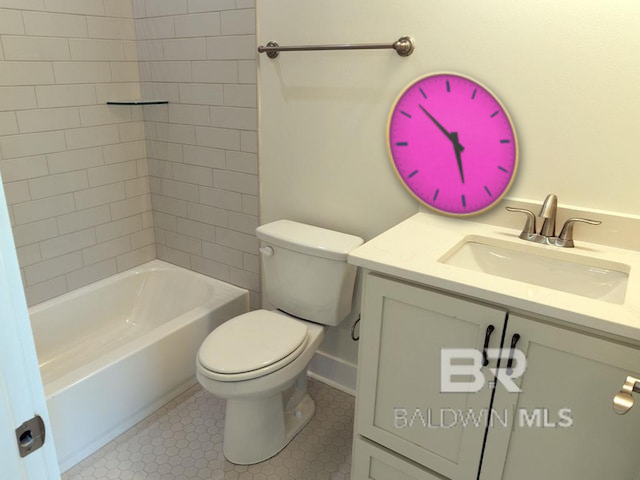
5:53
